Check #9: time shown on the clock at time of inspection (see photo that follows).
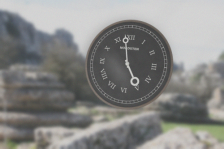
4:58
